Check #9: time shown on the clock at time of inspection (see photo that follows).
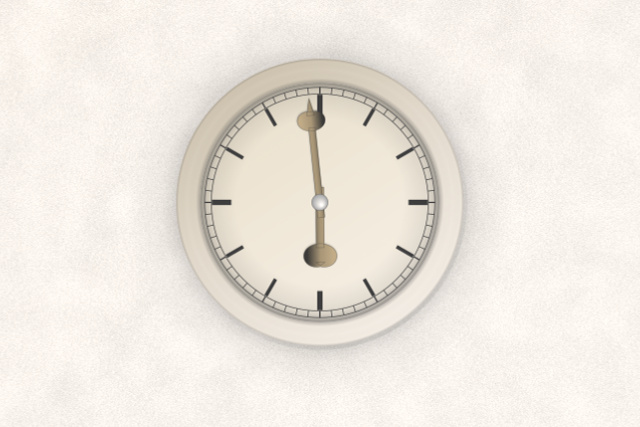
5:59
